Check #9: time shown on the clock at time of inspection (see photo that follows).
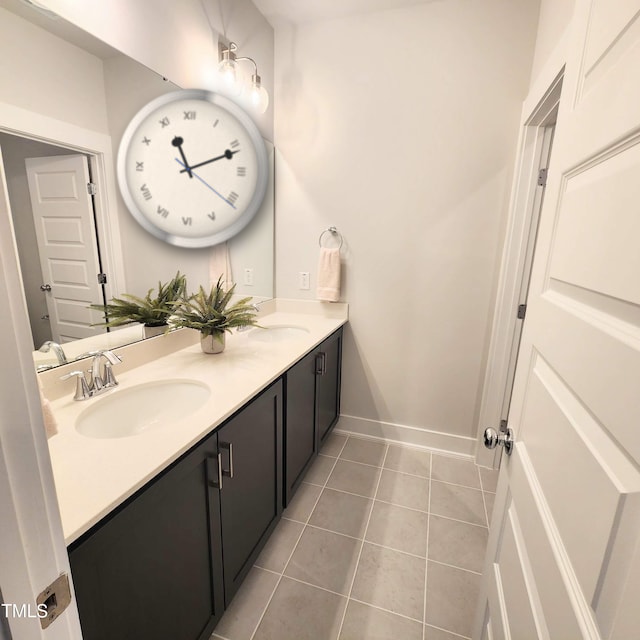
11:11:21
